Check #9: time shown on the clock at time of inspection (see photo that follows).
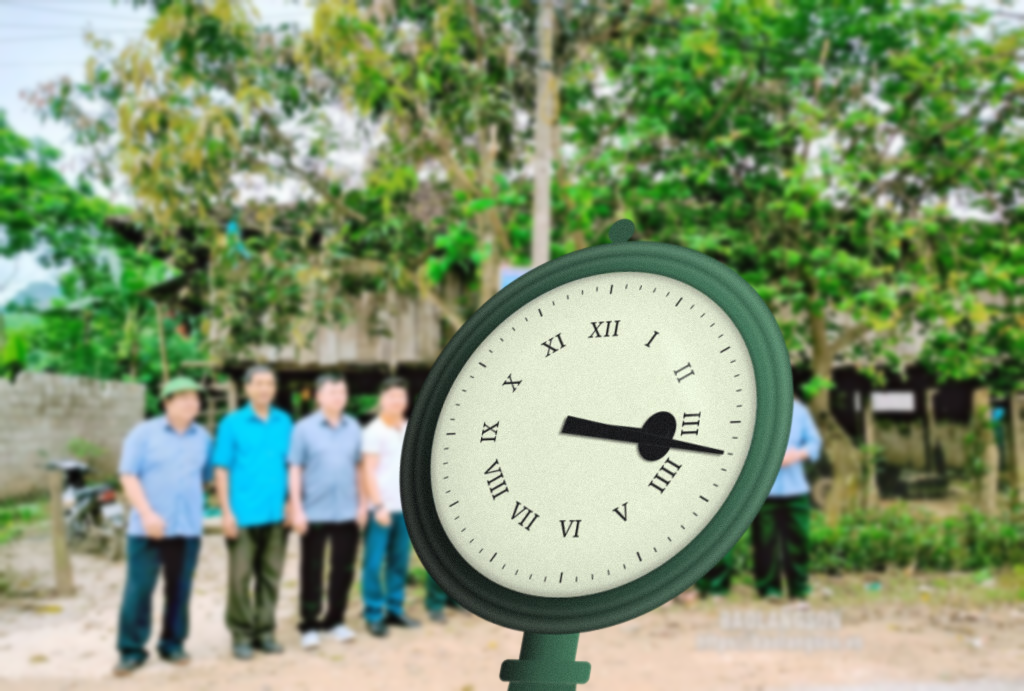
3:17
